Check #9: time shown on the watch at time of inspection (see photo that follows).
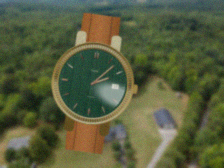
2:07
